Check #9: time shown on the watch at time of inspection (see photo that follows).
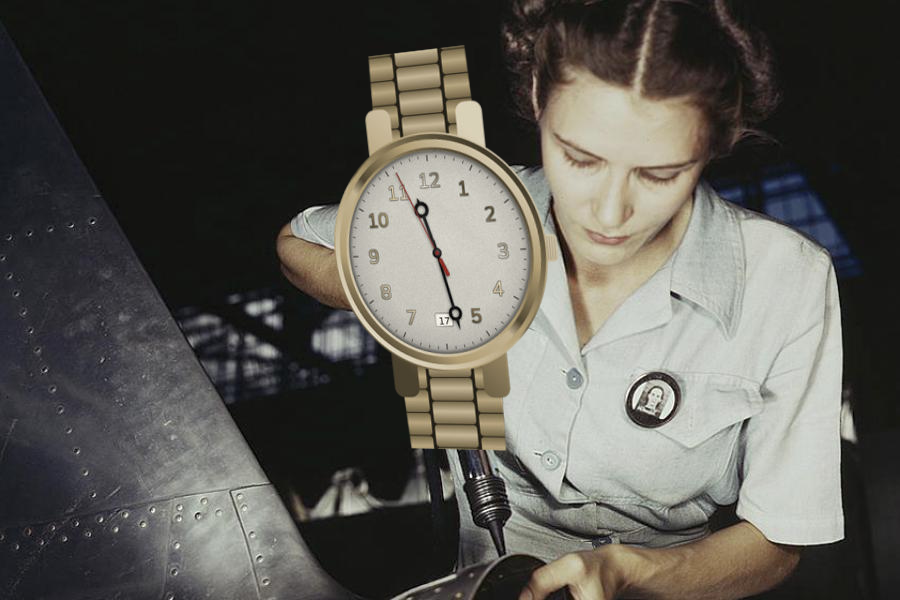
11:27:56
